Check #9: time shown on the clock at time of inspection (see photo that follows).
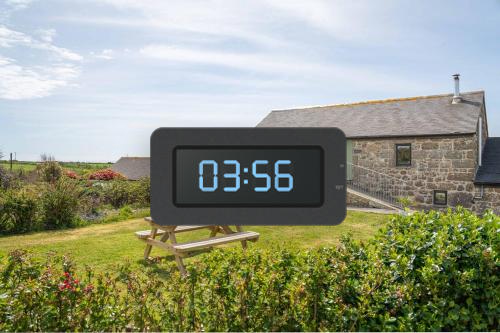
3:56
